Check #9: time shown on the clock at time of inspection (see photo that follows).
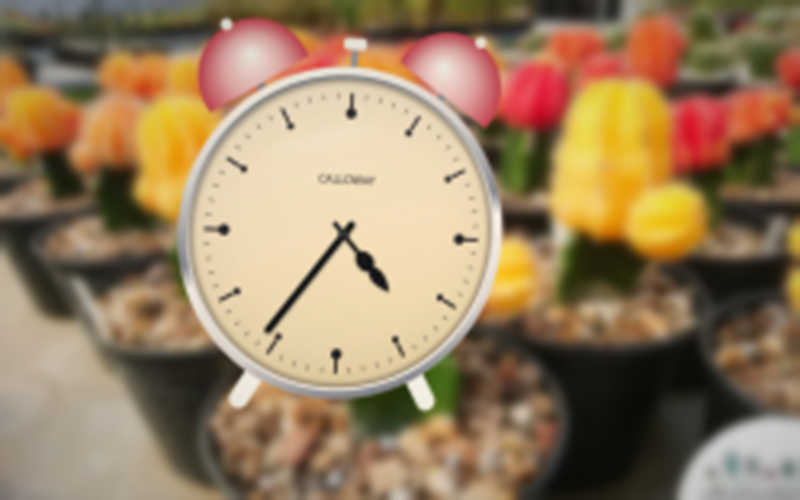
4:36
